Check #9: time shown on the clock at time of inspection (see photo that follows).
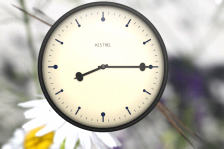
8:15
